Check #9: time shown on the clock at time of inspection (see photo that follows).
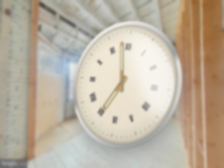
6:58
